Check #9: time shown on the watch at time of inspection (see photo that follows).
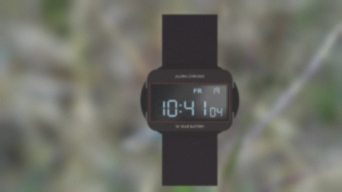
10:41
